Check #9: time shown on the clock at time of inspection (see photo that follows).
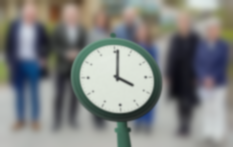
4:01
